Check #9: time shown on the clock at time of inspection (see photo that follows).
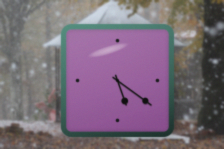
5:21
